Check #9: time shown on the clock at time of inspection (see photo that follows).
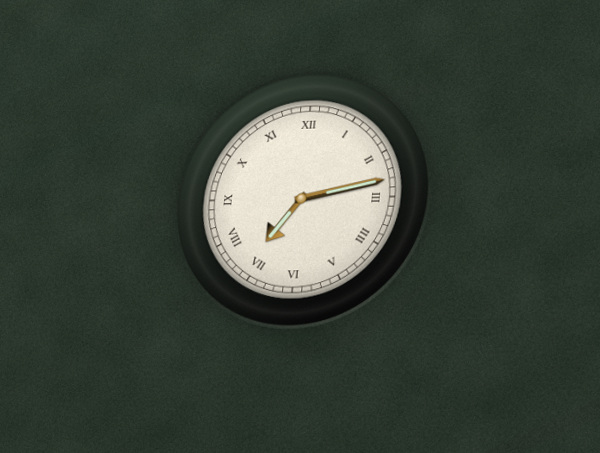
7:13
